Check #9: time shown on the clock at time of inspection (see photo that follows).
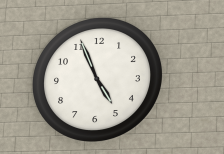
4:56
